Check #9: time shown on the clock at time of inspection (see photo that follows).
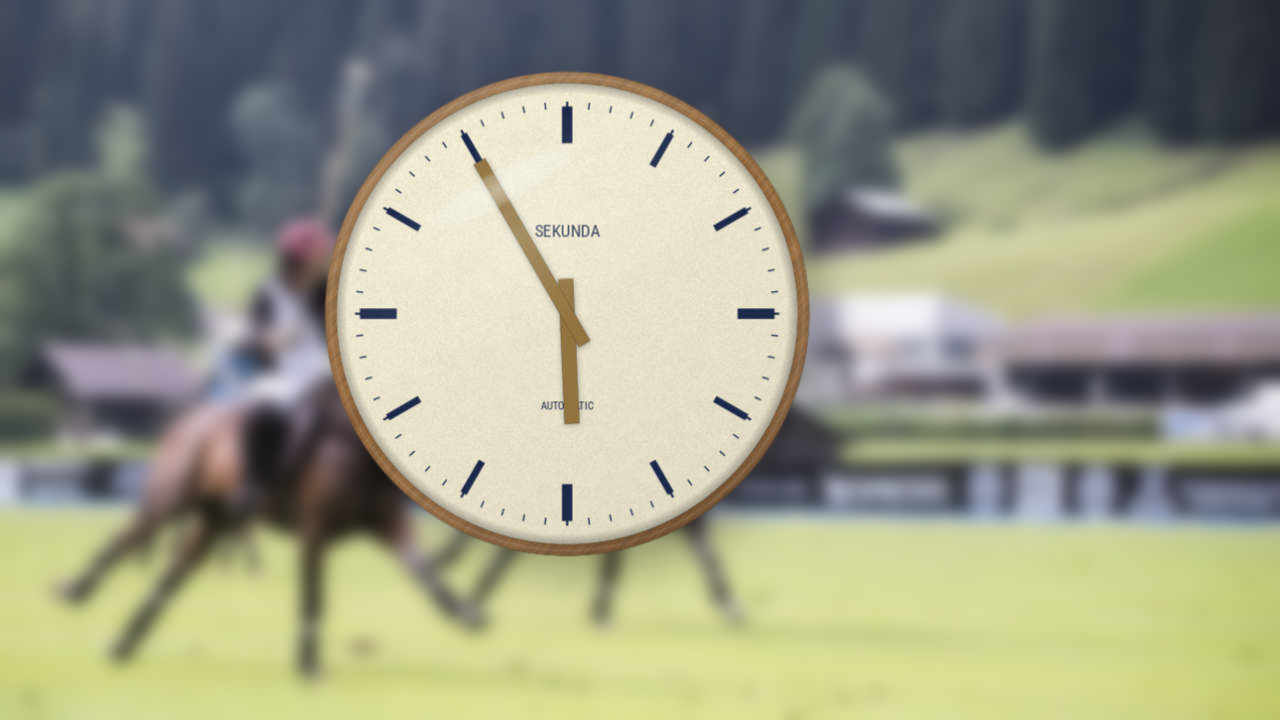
5:55
